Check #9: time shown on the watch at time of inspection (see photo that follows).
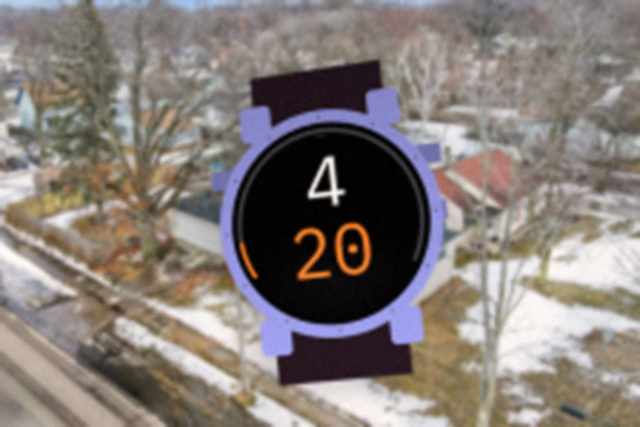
4:20
